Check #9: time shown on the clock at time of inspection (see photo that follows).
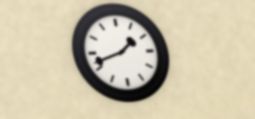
1:42
